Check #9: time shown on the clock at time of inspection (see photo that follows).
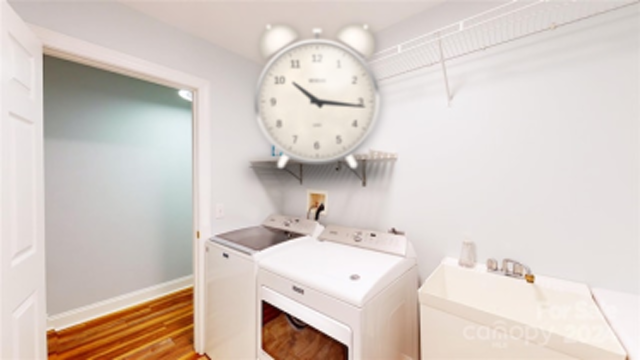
10:16
